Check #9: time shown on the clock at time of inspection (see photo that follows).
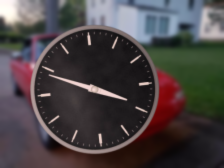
3:49
